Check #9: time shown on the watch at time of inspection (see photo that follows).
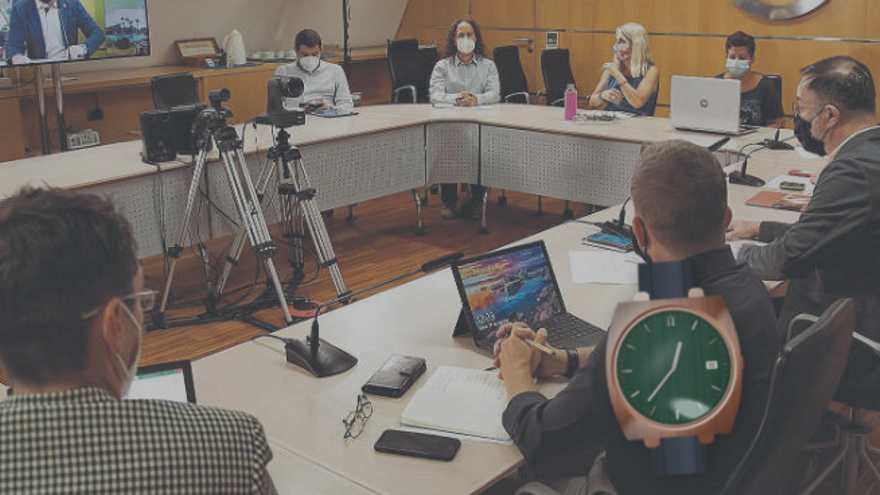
12:37
